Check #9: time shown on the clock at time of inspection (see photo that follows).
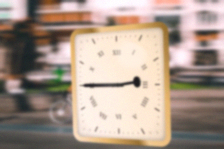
2:45
